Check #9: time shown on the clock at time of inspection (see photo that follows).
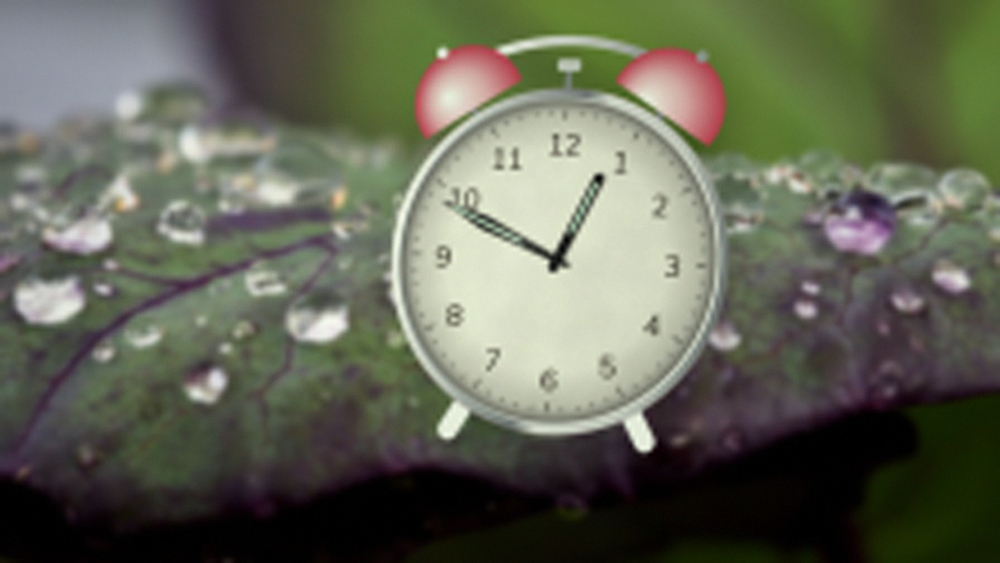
12:49
